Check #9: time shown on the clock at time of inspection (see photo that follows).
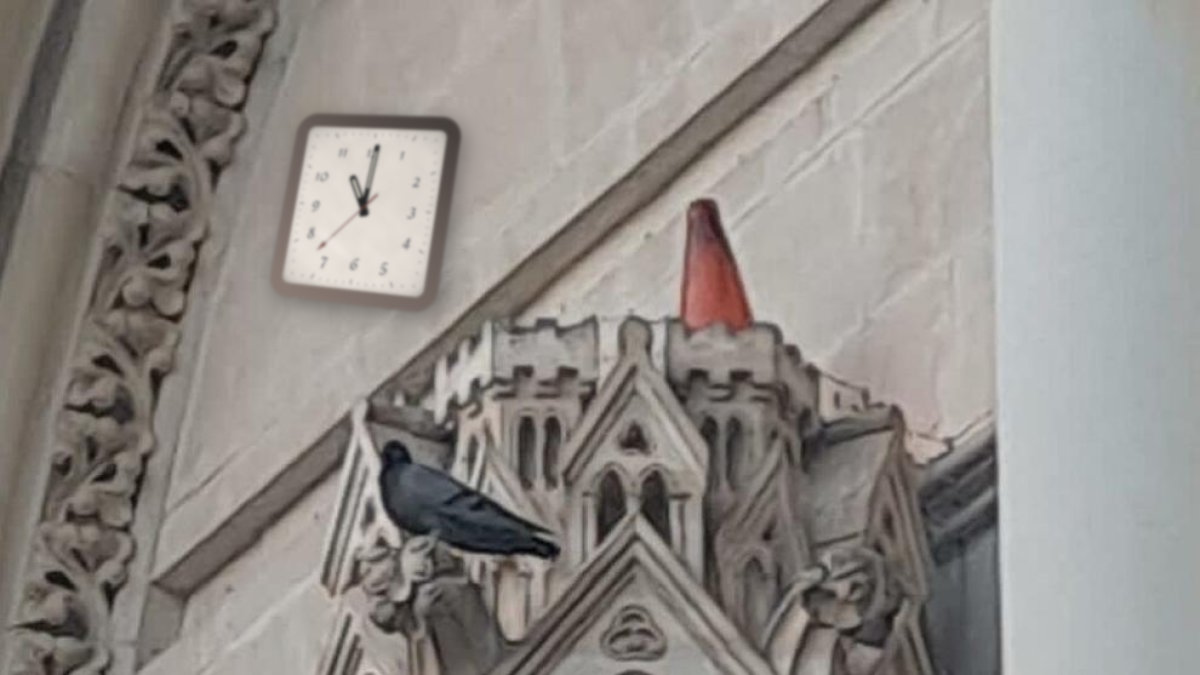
11:00:37
